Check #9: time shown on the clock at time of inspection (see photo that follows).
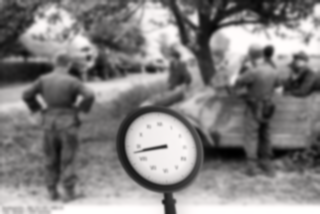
8:43
